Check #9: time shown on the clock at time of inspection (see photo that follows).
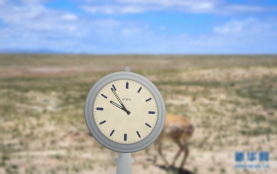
9:54
